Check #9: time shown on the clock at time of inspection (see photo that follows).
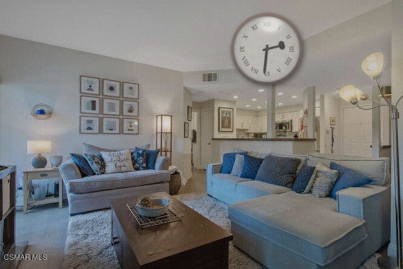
2:31
